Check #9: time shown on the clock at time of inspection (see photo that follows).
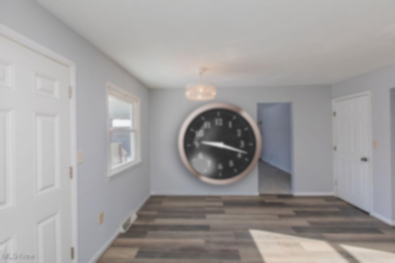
9:18
